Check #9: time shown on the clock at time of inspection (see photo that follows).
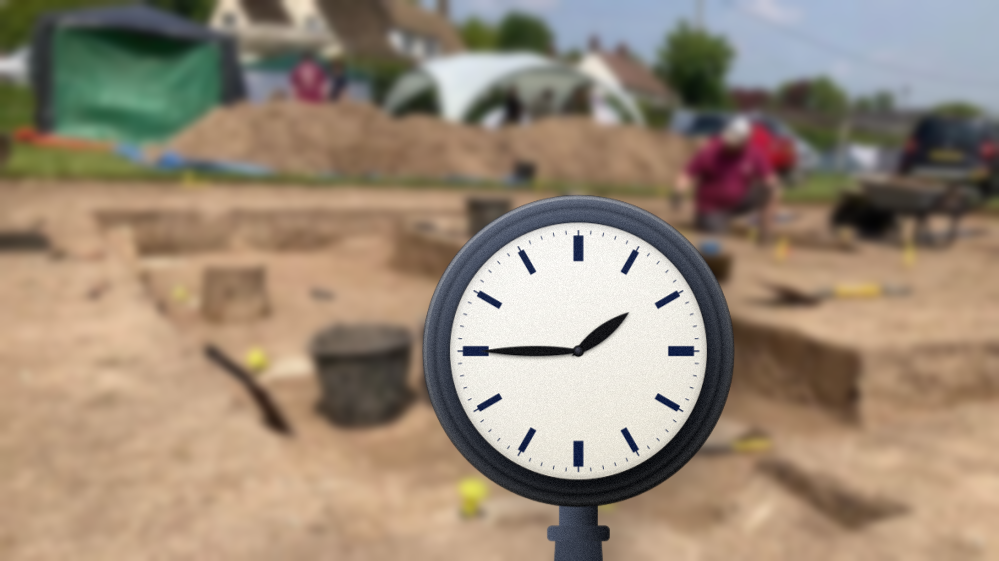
1:45
